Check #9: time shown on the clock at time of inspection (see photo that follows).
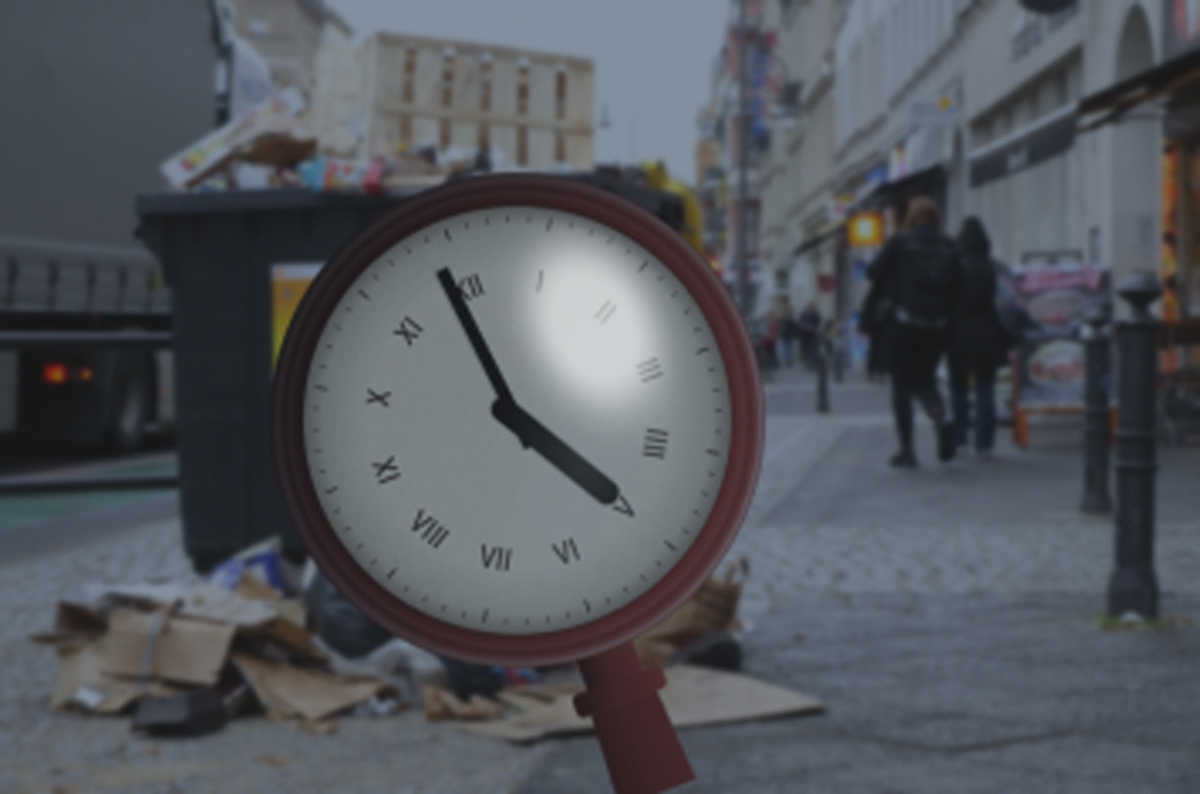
4:59
